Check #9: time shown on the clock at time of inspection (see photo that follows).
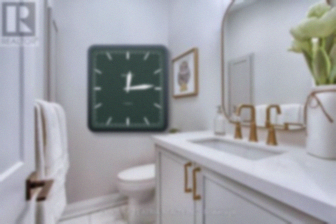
12:14
